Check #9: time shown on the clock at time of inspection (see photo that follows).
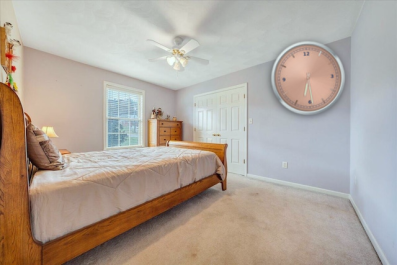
6:29
